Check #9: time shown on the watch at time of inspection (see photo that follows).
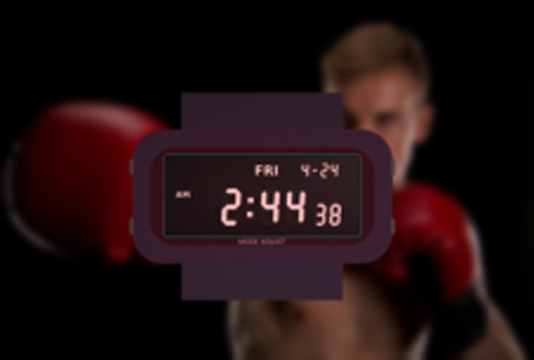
2:44:38
